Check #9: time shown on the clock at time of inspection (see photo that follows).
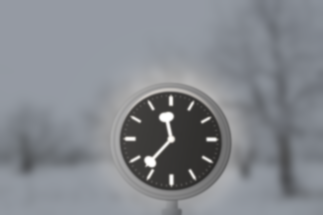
11:37
